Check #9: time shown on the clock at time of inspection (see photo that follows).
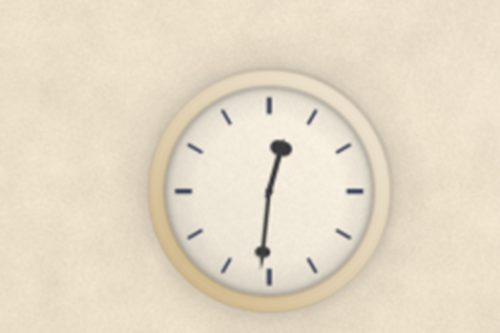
12:31
